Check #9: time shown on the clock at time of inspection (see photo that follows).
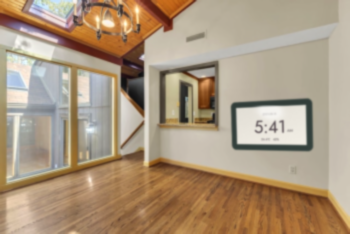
5:41
